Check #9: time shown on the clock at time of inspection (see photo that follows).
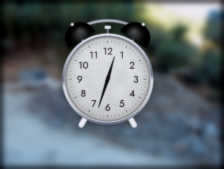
12:33
